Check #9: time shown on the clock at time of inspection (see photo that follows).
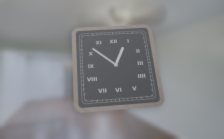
12:52
